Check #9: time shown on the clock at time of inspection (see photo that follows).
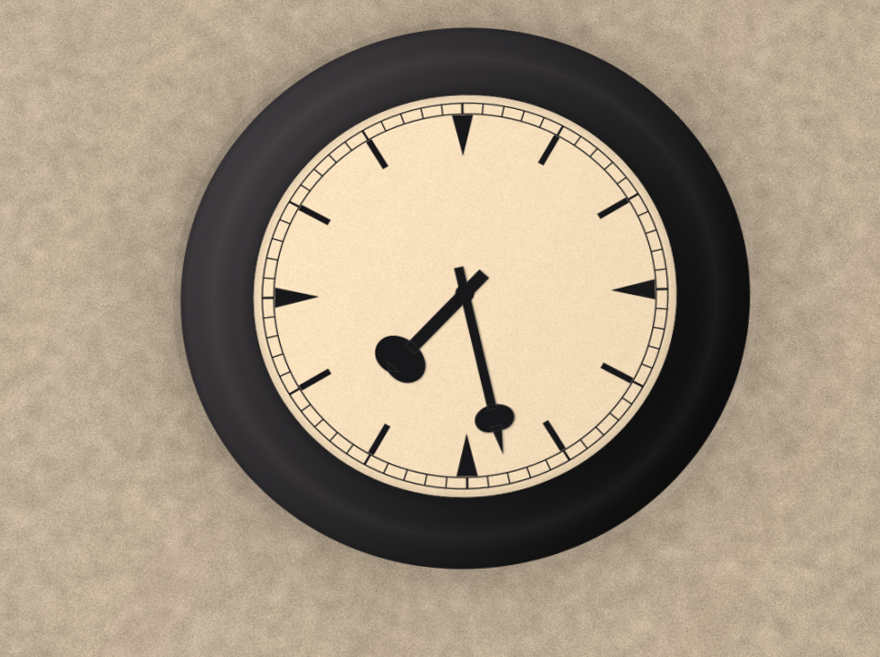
7:28
